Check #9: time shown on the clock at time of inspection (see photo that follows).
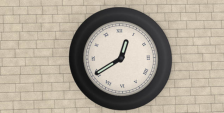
12:40
